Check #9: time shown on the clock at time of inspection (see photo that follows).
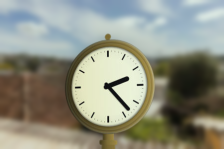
2:23
